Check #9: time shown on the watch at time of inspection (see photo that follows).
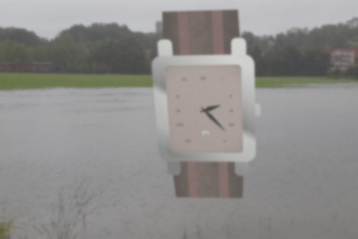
2:23
